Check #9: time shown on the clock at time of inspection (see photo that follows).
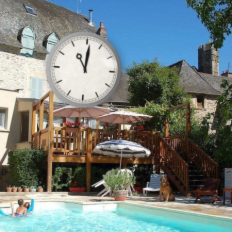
11:01
